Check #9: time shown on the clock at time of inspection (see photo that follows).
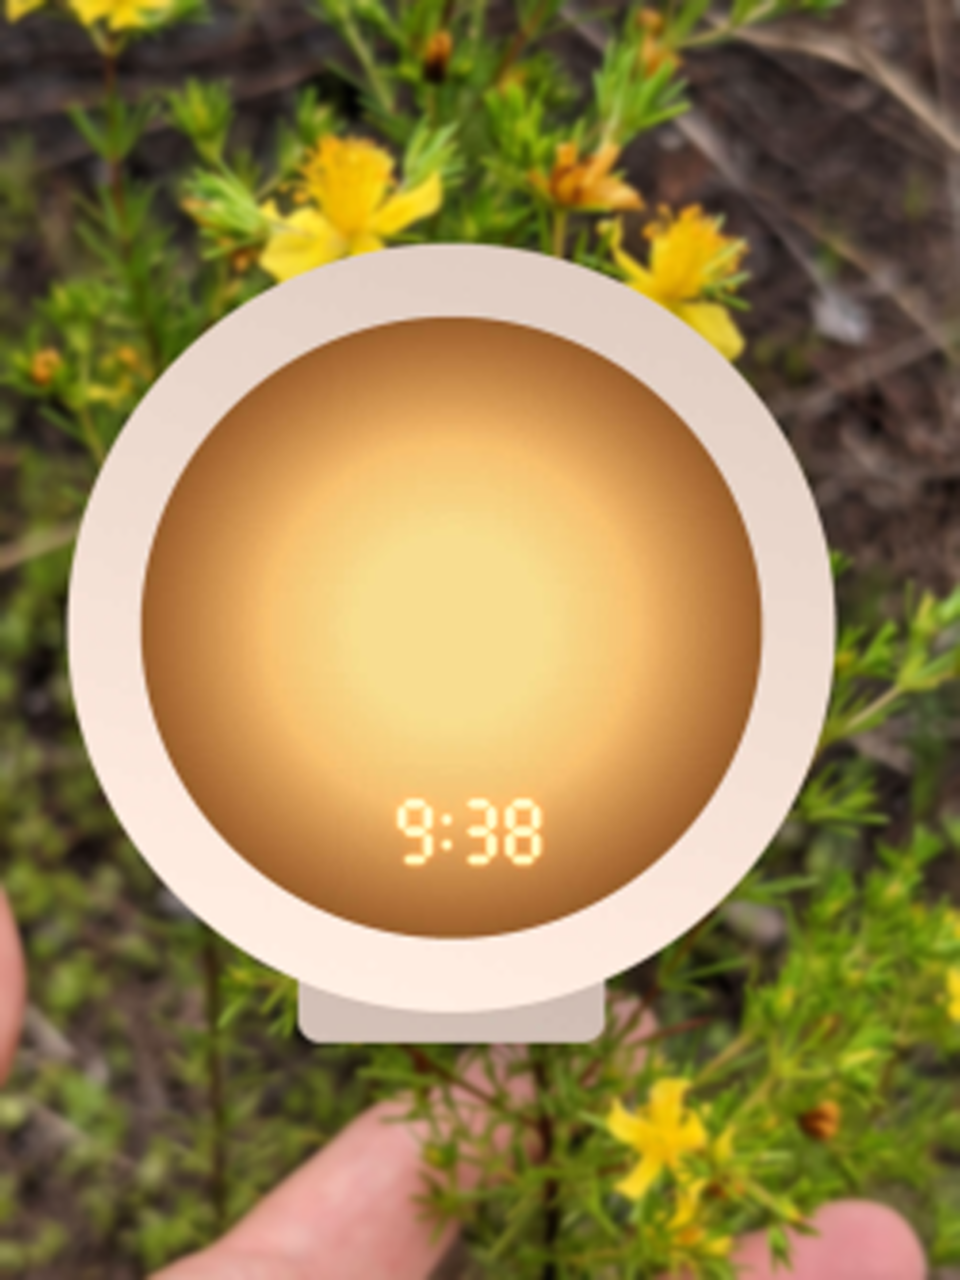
9:38
